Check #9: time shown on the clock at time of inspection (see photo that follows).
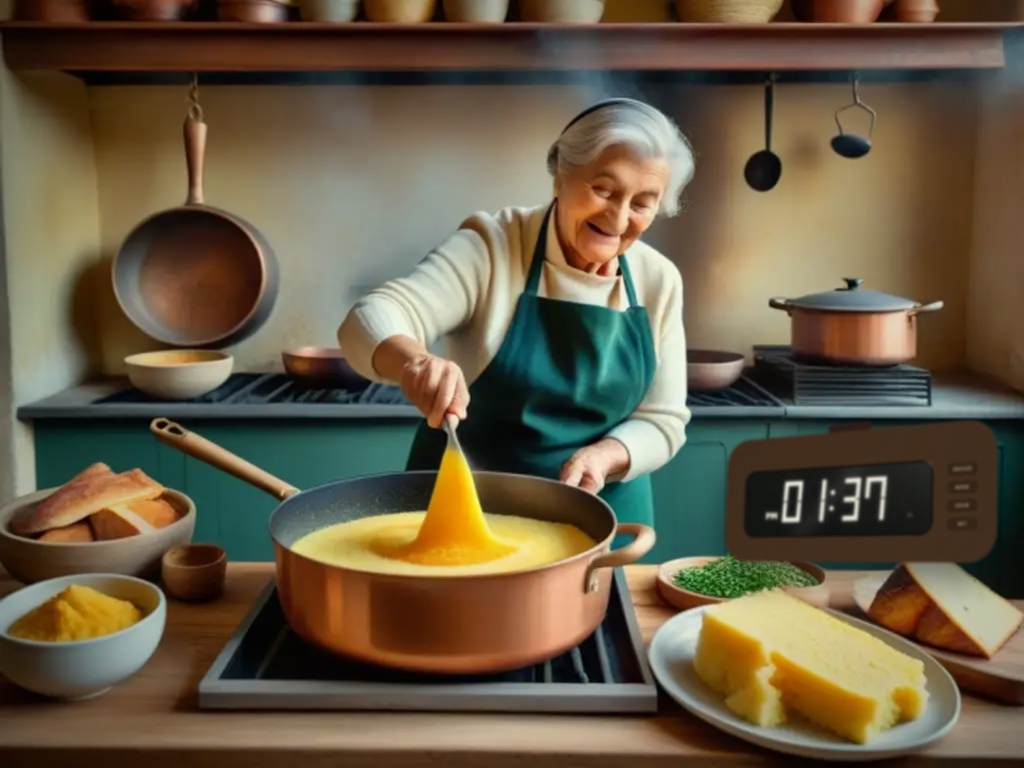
1:37
